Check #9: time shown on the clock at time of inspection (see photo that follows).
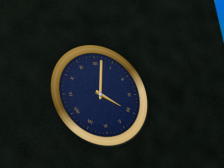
4:02
